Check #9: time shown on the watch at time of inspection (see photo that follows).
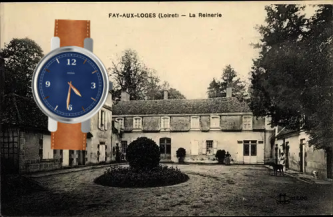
4:31
